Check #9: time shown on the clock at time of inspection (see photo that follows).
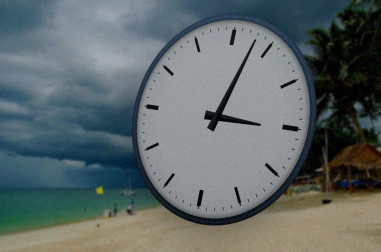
3:03
